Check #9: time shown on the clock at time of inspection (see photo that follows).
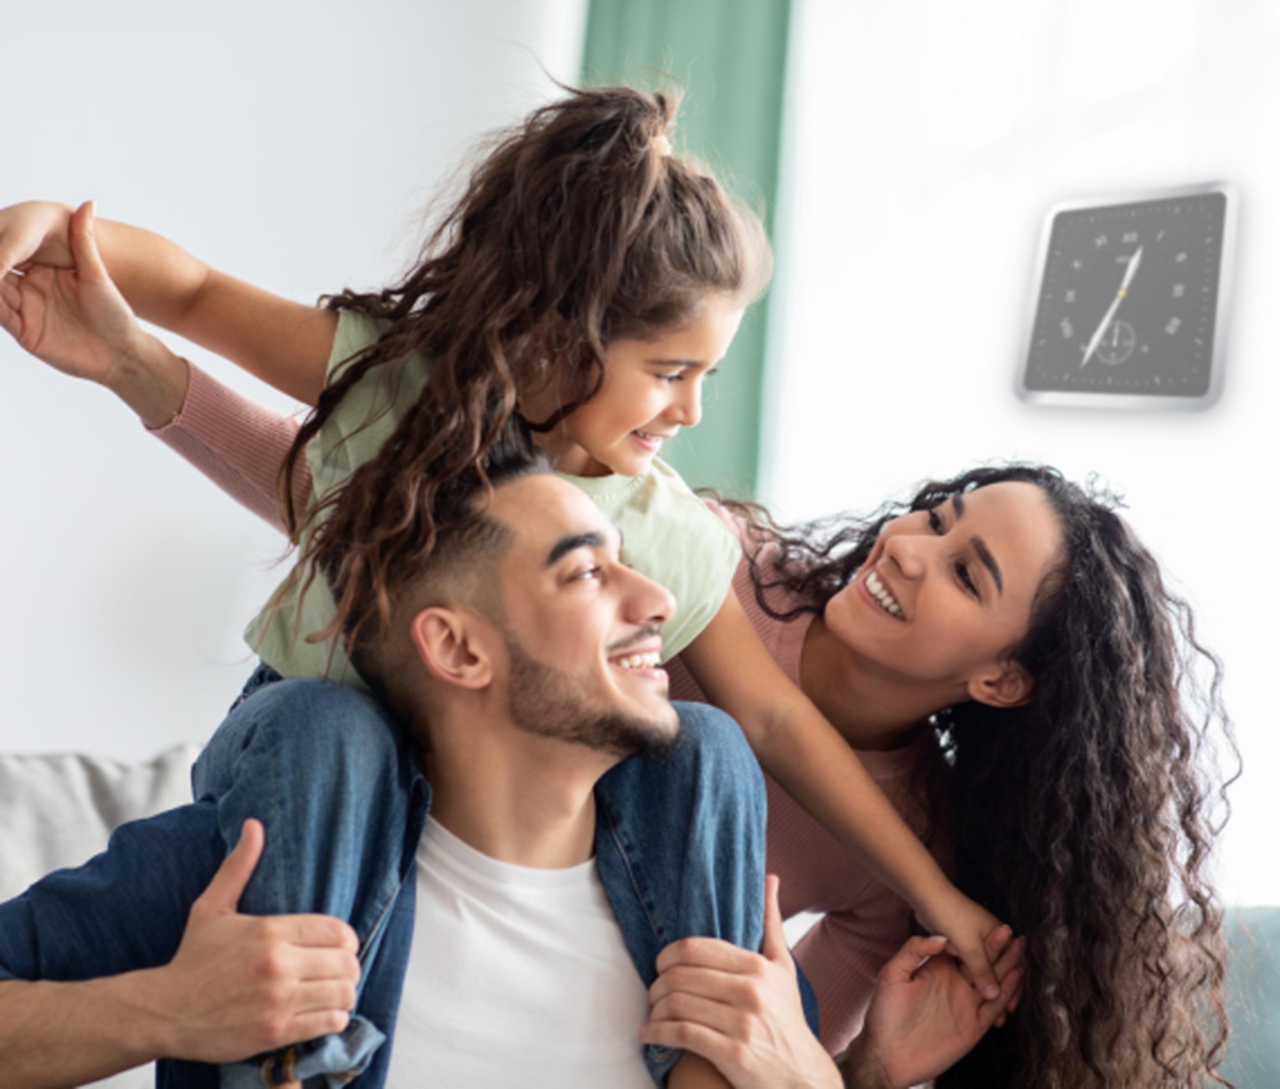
12:34
